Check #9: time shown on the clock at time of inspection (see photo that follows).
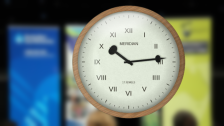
10:14
